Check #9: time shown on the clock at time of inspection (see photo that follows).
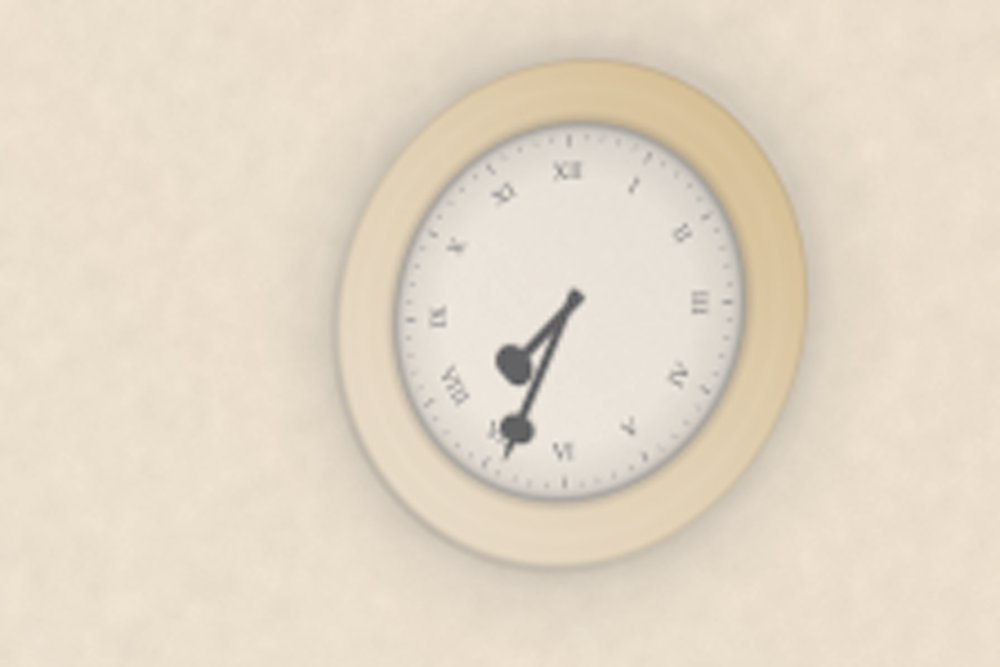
7:34
